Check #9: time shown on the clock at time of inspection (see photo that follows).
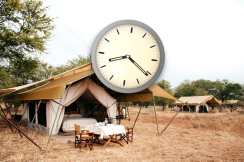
8:21
